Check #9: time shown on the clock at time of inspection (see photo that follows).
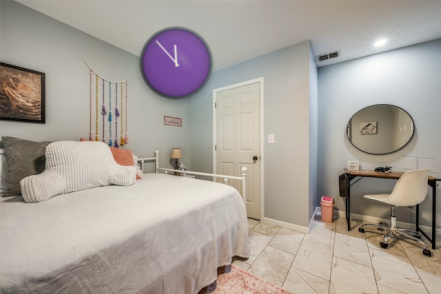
11:53
